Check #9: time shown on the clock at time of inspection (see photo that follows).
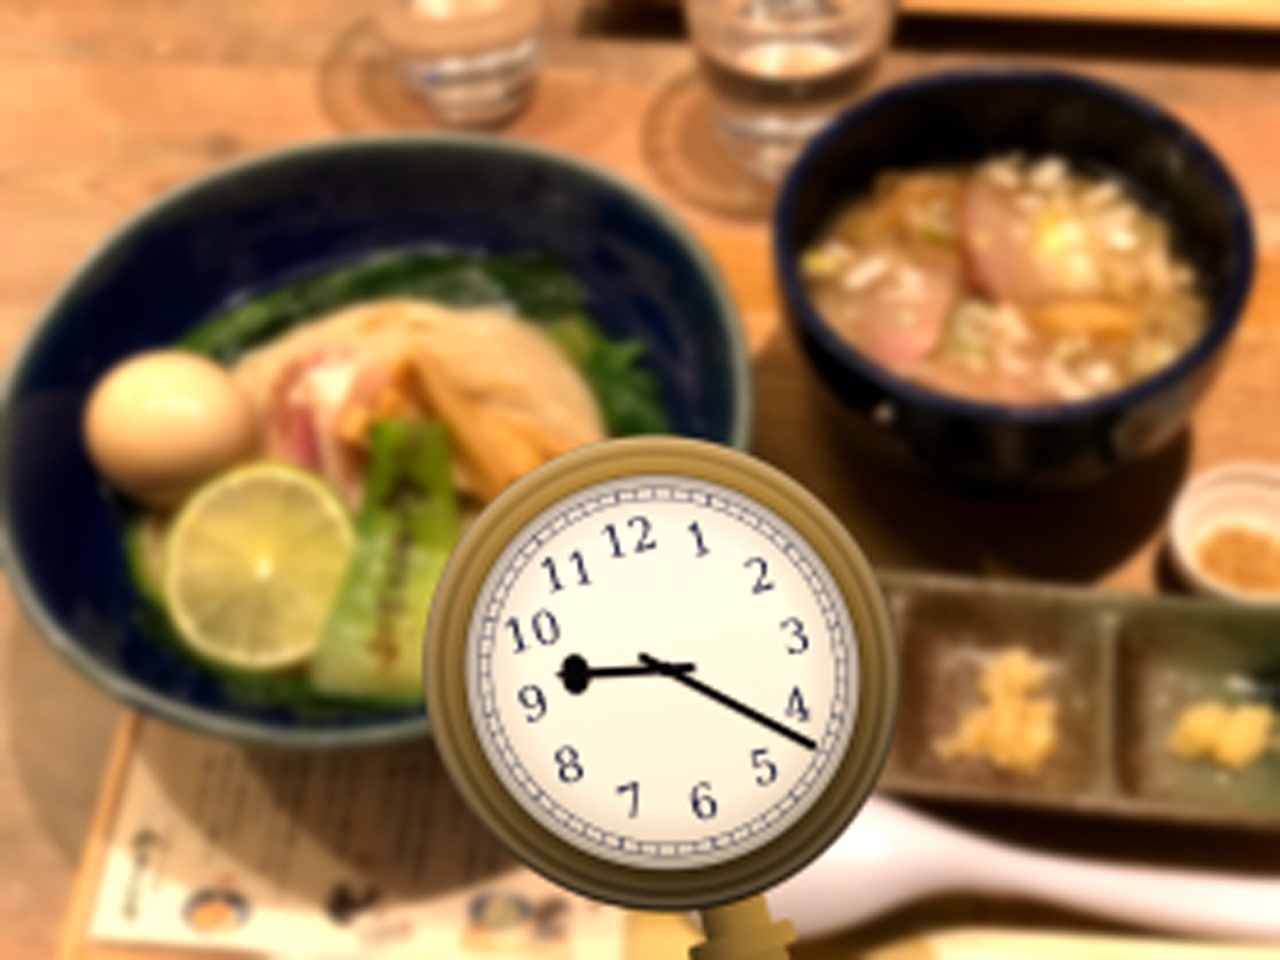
9:22
